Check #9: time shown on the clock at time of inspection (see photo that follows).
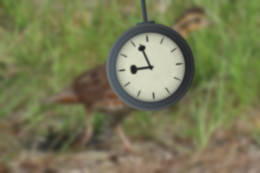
8:57
